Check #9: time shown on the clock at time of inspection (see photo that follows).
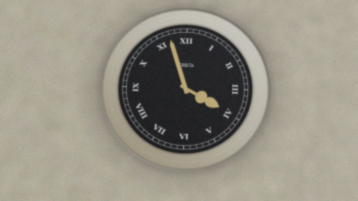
3:57
